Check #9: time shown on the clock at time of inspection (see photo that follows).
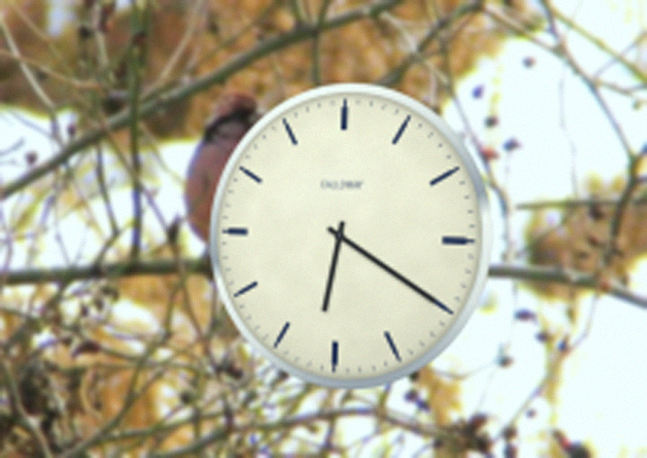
6:20
